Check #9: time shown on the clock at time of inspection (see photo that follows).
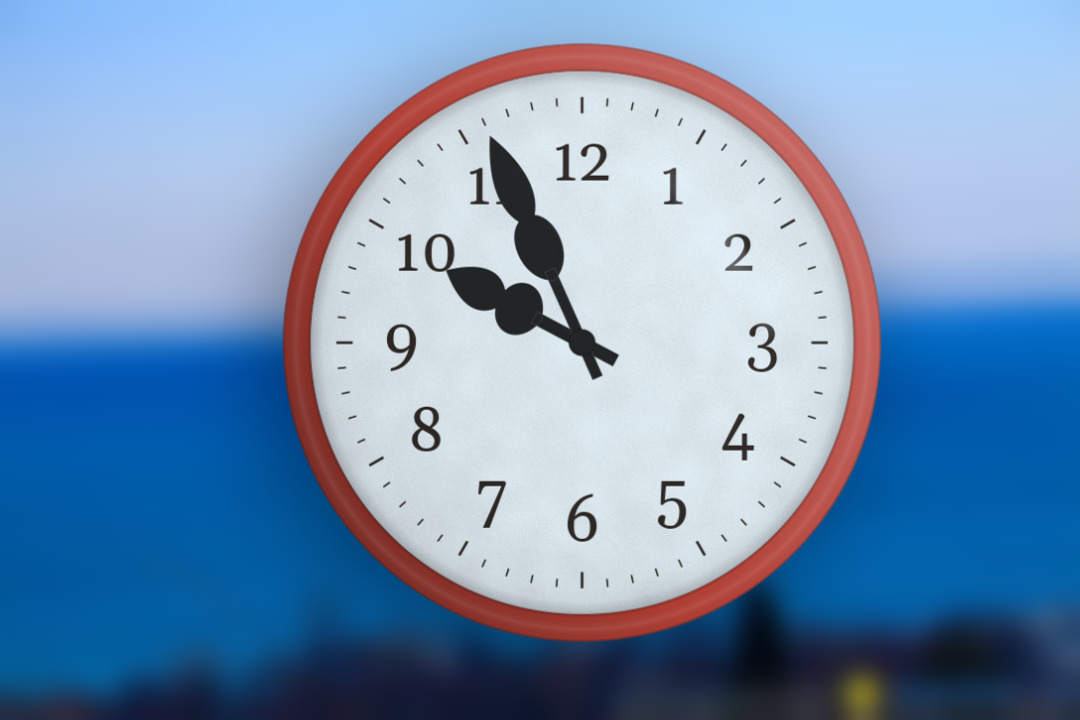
9:56
